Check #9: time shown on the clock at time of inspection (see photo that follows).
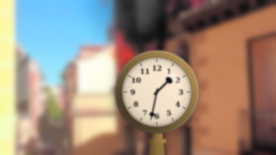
1:32
